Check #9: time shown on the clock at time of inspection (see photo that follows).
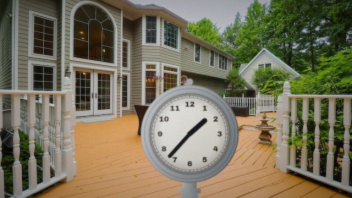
1:37
